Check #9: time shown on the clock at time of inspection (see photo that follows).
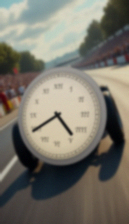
4:40
